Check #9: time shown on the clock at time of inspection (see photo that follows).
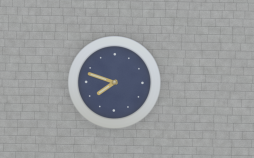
7:48
